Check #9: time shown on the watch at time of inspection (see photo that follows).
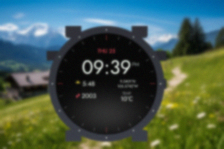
9:39
